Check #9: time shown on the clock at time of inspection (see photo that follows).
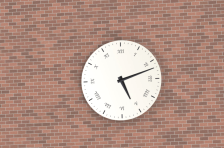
5:12
